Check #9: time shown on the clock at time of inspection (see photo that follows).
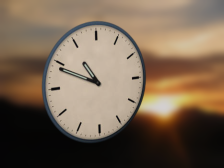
10:49
